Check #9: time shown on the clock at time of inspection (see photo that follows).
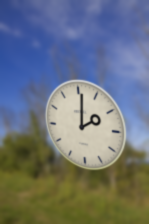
2:01
